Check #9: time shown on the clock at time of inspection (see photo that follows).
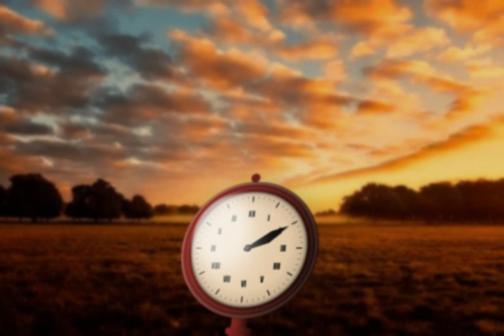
2:10
